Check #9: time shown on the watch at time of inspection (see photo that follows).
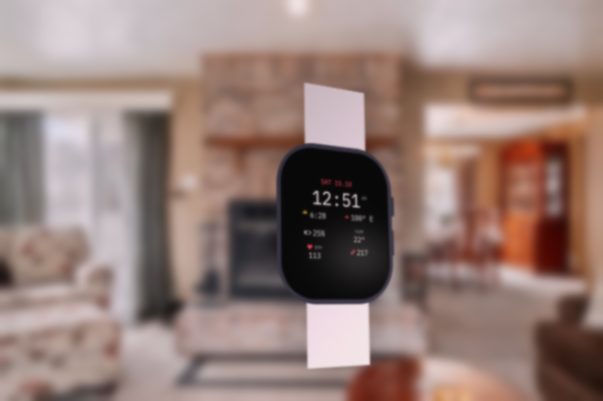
12:51
